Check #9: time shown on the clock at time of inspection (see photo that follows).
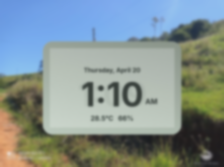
1:10
